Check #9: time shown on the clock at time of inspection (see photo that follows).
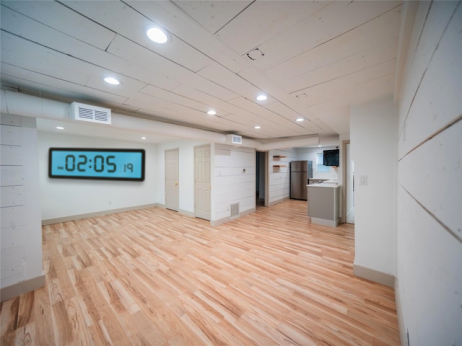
2:05:19
